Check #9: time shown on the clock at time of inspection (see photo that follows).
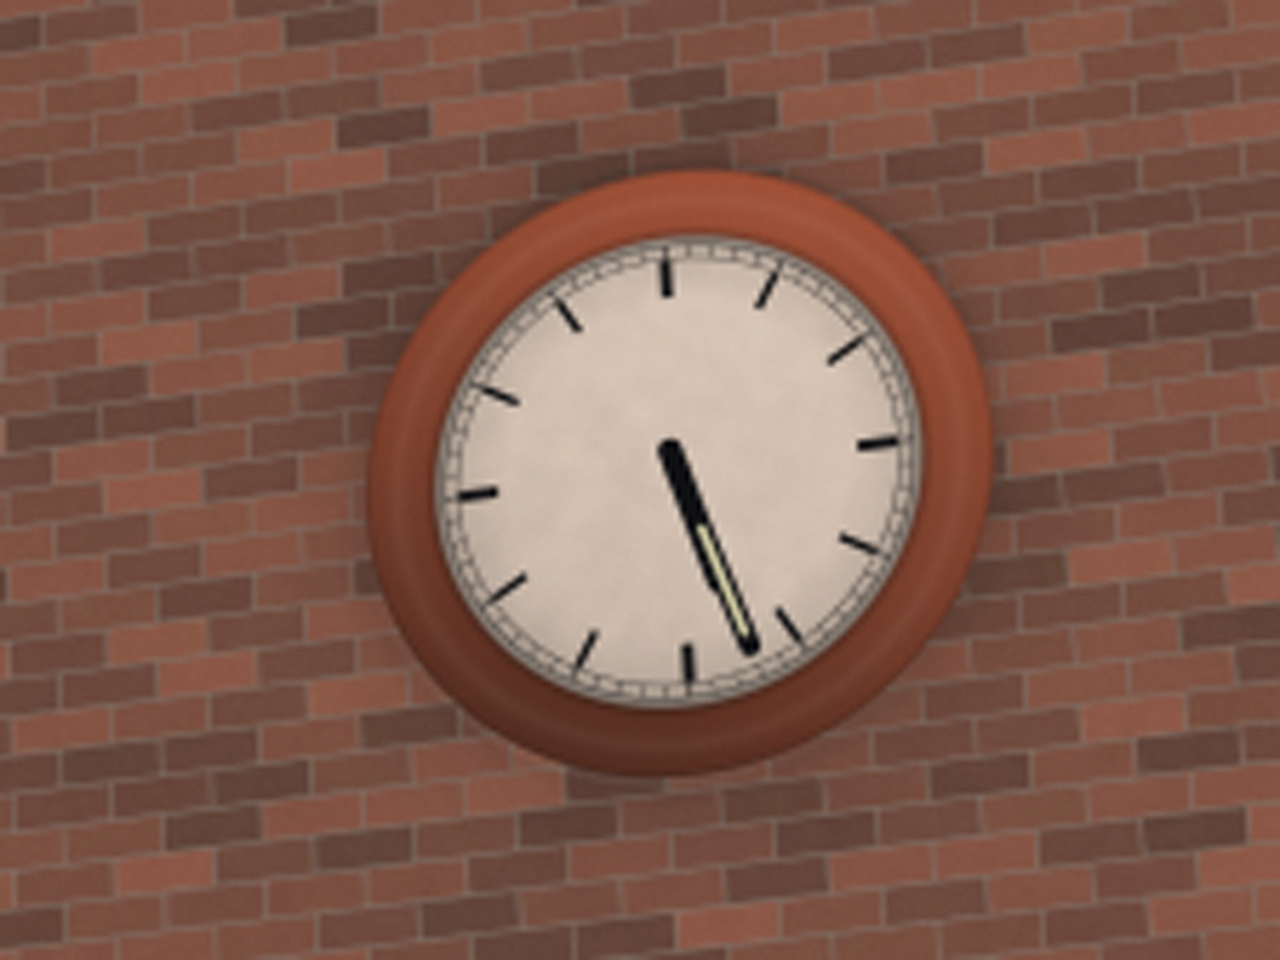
5:27
